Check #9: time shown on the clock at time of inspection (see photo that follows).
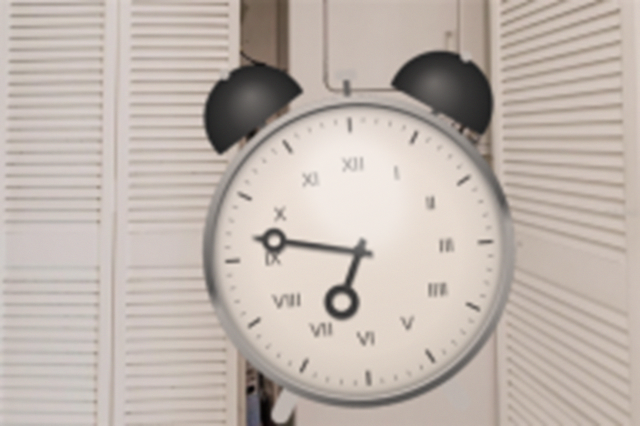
6:47
